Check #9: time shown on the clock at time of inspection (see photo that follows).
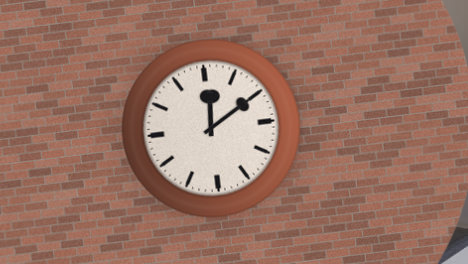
12:10
